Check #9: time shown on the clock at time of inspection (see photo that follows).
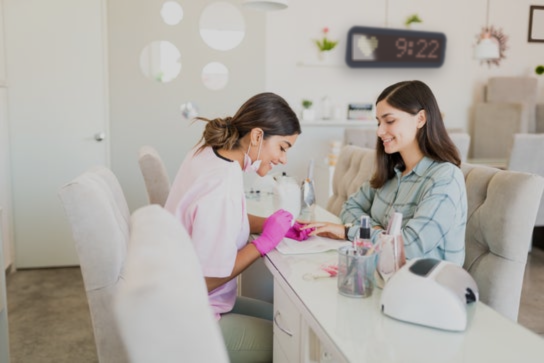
9:22
